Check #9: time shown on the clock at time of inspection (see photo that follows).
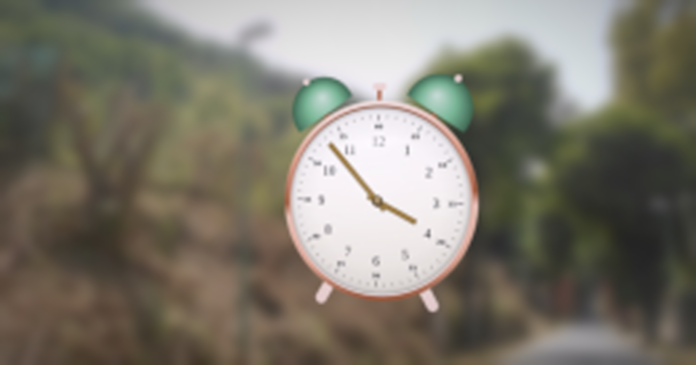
3:53
